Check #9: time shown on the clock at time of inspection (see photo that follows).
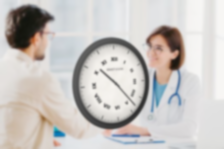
10:23
